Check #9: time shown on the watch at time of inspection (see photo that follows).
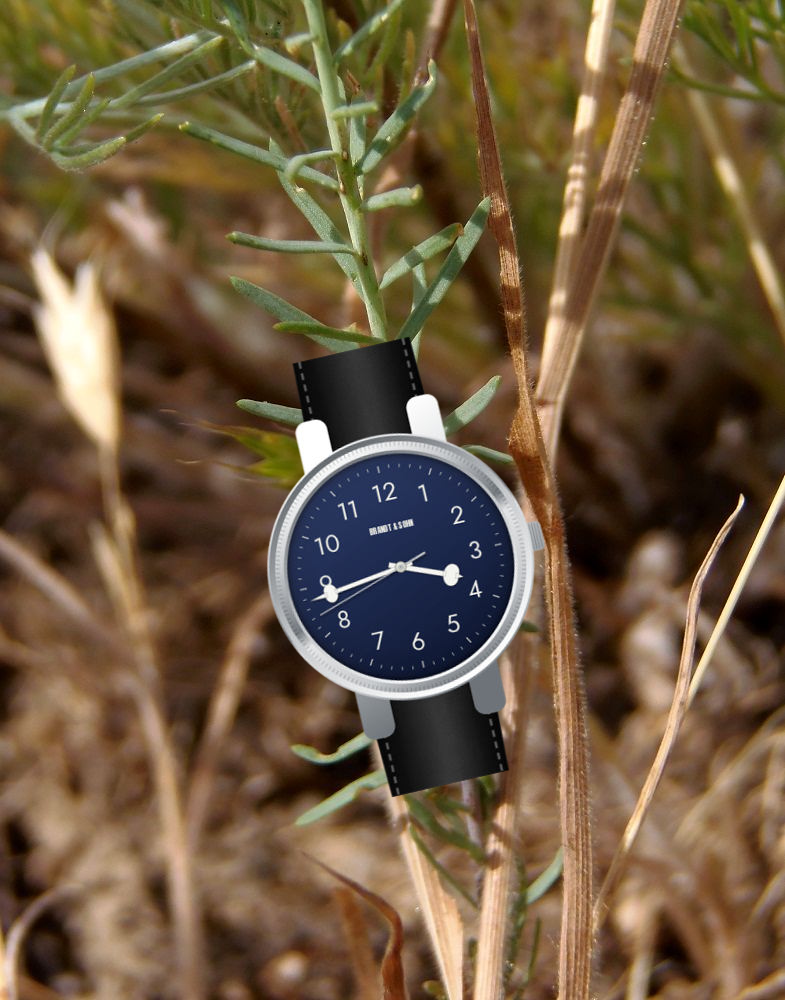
3:43:42
